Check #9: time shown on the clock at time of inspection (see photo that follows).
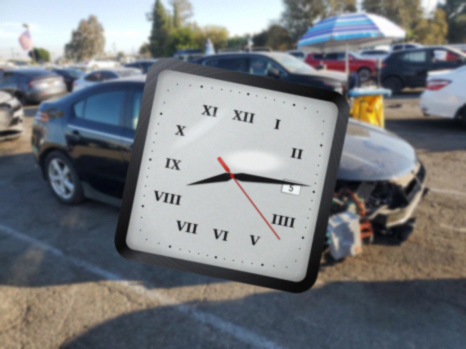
8:14:22
